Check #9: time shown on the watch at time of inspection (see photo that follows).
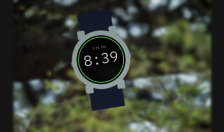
8:39
